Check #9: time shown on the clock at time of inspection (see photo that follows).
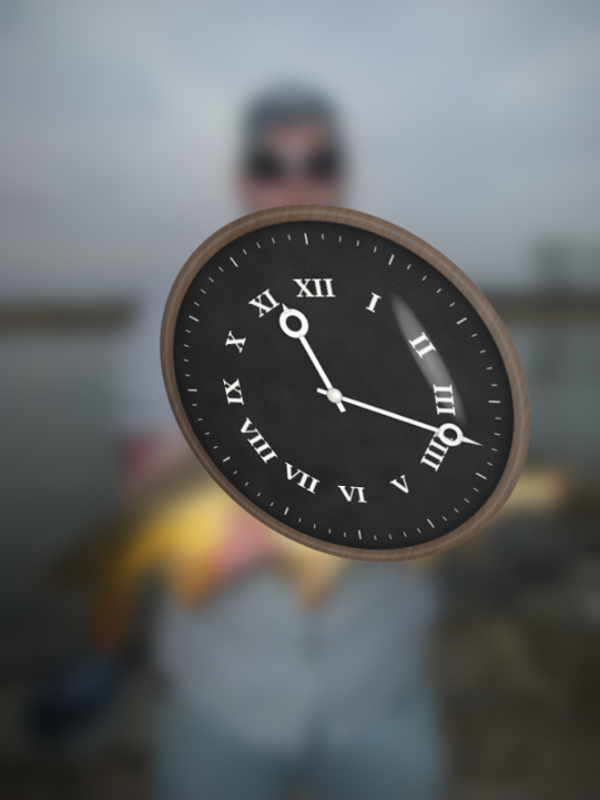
11:18
